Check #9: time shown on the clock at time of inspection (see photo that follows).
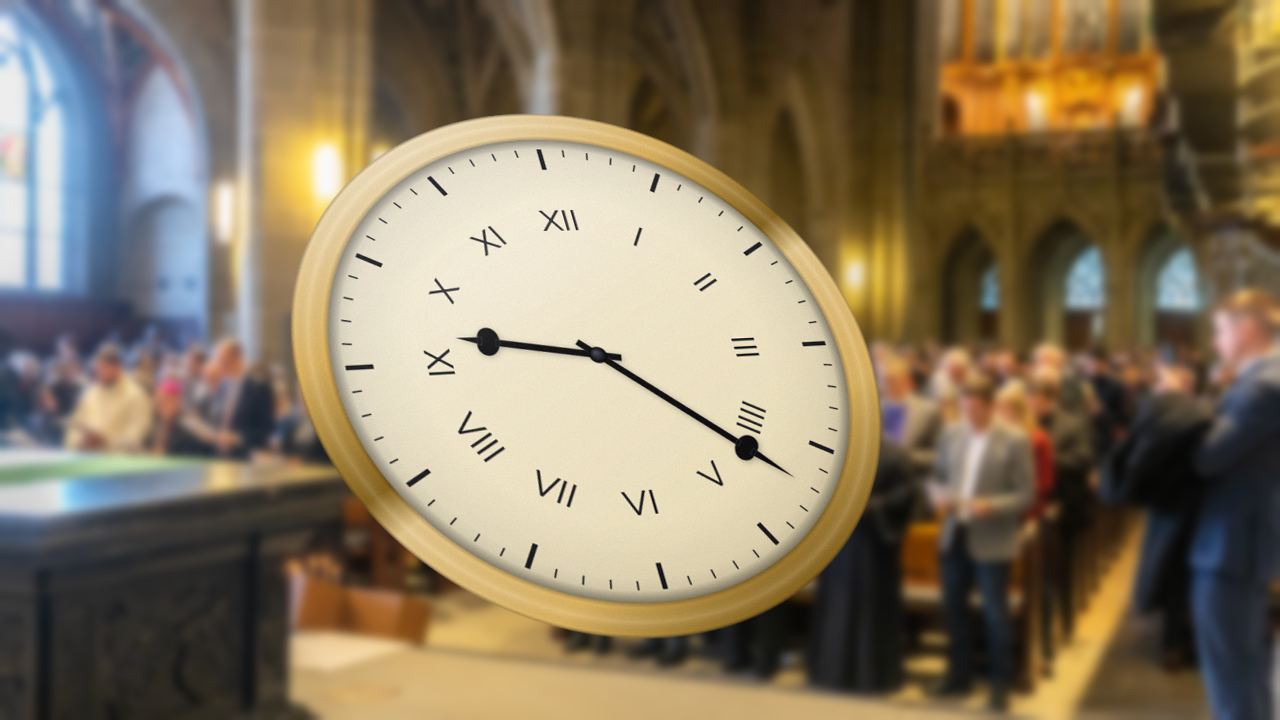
9:22
